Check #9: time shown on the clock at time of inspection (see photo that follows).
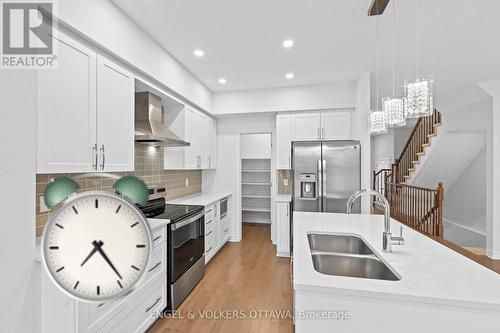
7:24
